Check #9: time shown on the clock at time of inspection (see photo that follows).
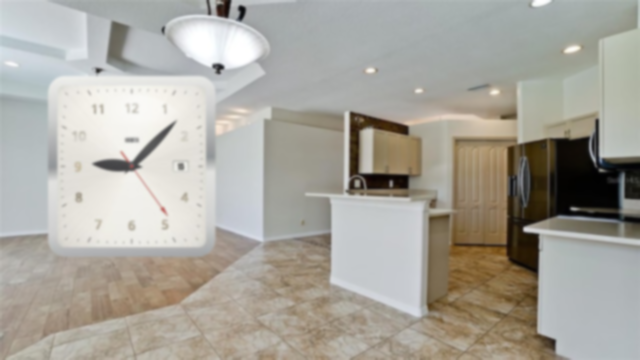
9:07:24
